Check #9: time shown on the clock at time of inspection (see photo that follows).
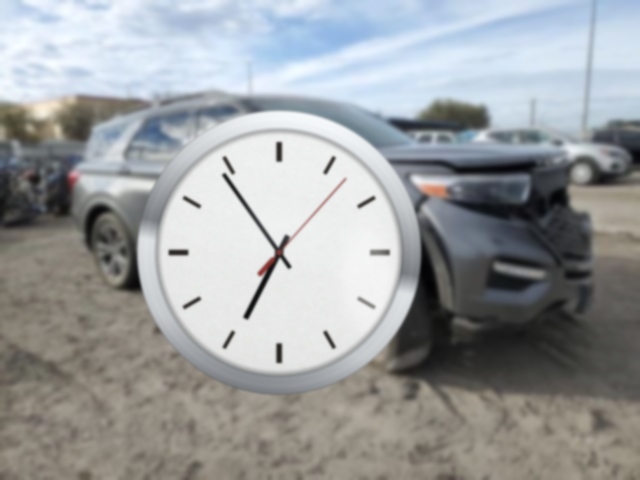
6:54:07
